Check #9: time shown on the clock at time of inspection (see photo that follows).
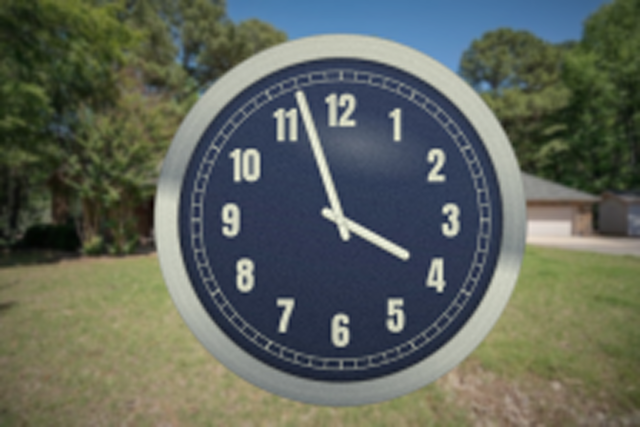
3:57
